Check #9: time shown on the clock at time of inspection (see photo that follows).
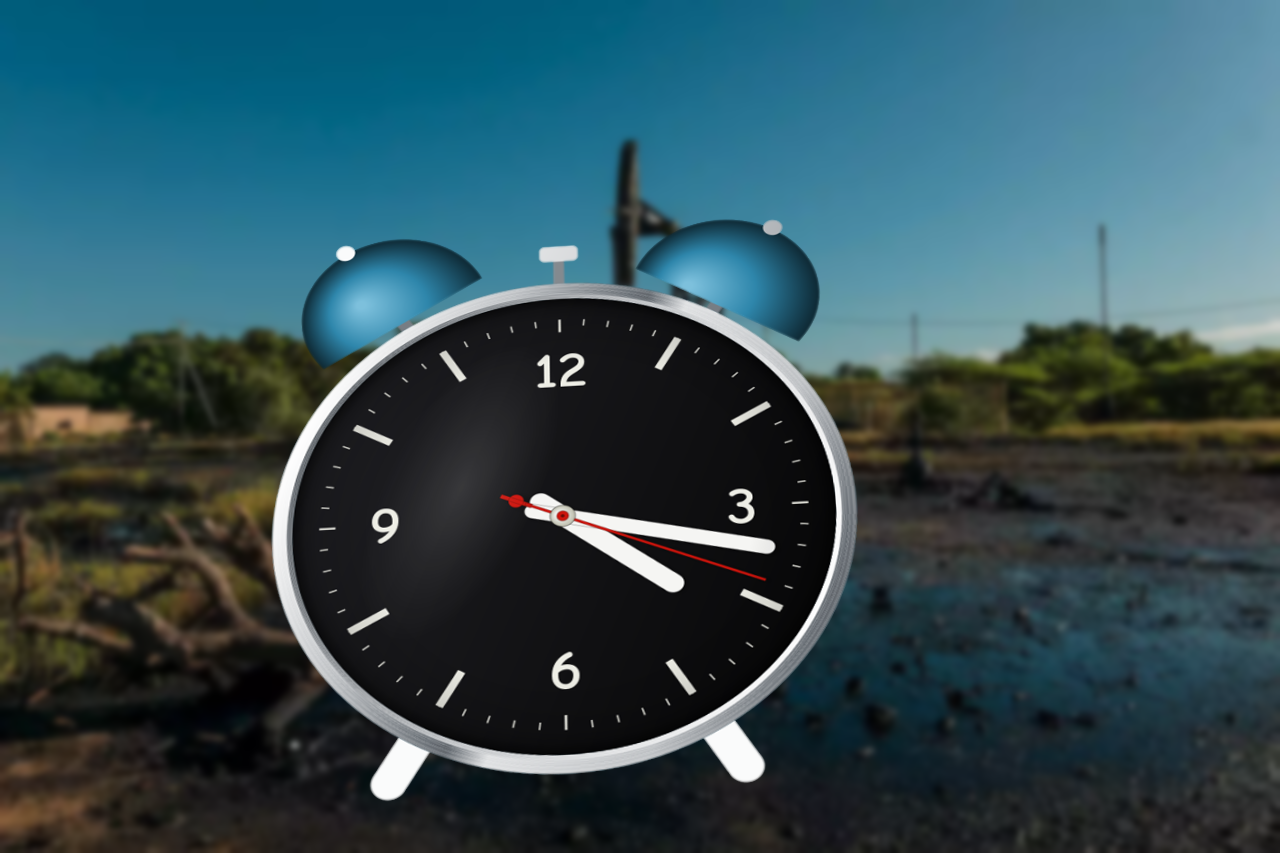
4:17:19
